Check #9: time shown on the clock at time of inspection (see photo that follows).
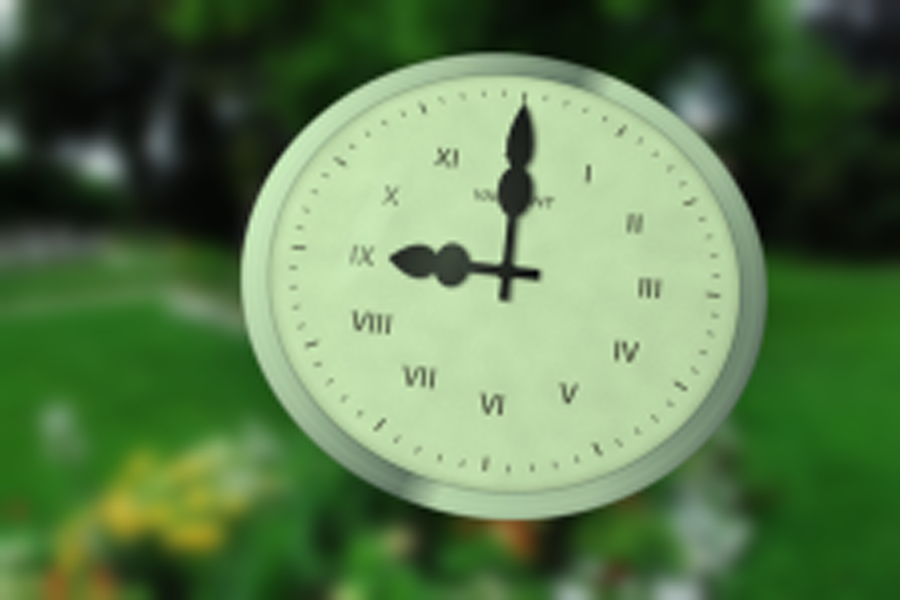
9:00
